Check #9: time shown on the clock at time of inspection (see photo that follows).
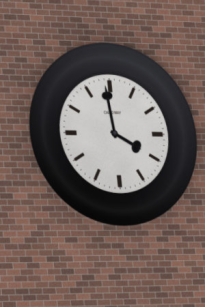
3:59
